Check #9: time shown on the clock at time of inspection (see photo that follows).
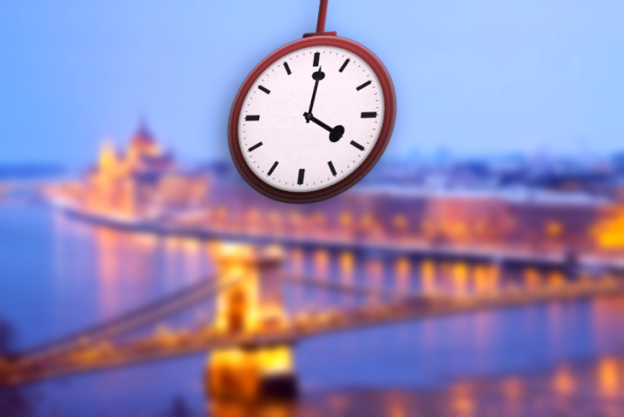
4:01
